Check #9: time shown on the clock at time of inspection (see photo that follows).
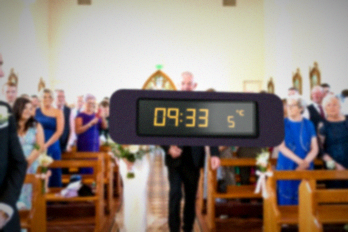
9:33
